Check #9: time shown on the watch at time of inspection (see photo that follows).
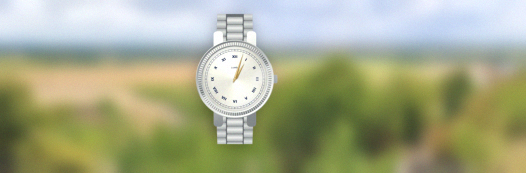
1:03
